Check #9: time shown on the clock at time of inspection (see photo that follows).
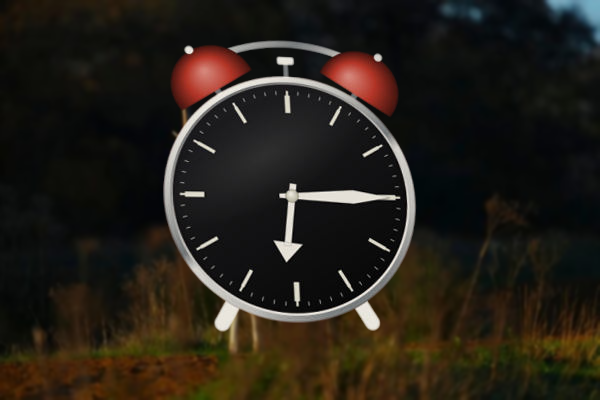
6:15
